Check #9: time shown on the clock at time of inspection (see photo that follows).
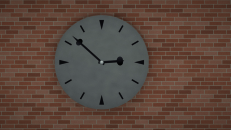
2:52
